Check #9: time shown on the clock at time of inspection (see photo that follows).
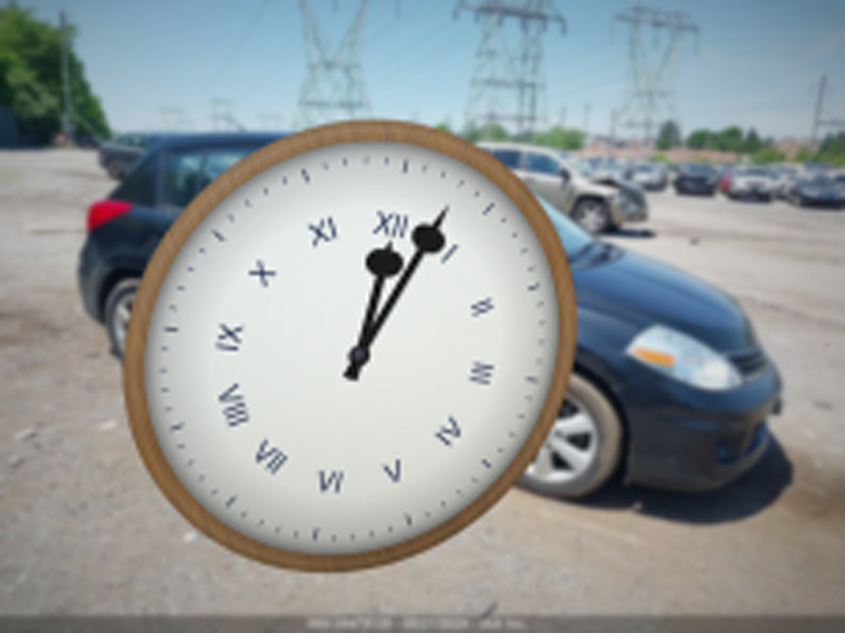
12:03
